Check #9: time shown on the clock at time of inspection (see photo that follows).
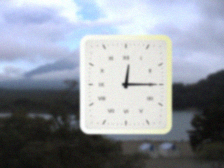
12:15
